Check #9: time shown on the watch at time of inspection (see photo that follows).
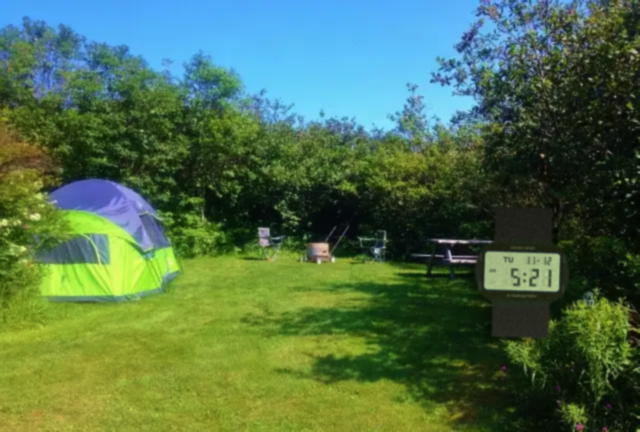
5:21
